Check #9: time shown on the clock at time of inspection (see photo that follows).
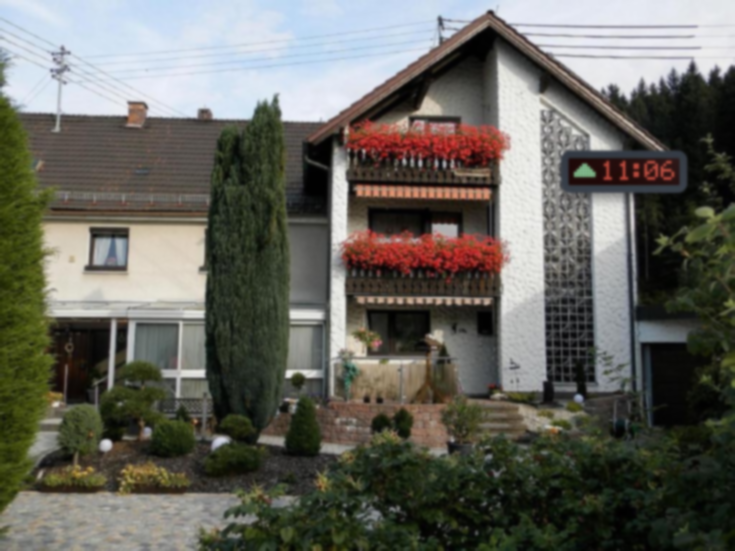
11:06
